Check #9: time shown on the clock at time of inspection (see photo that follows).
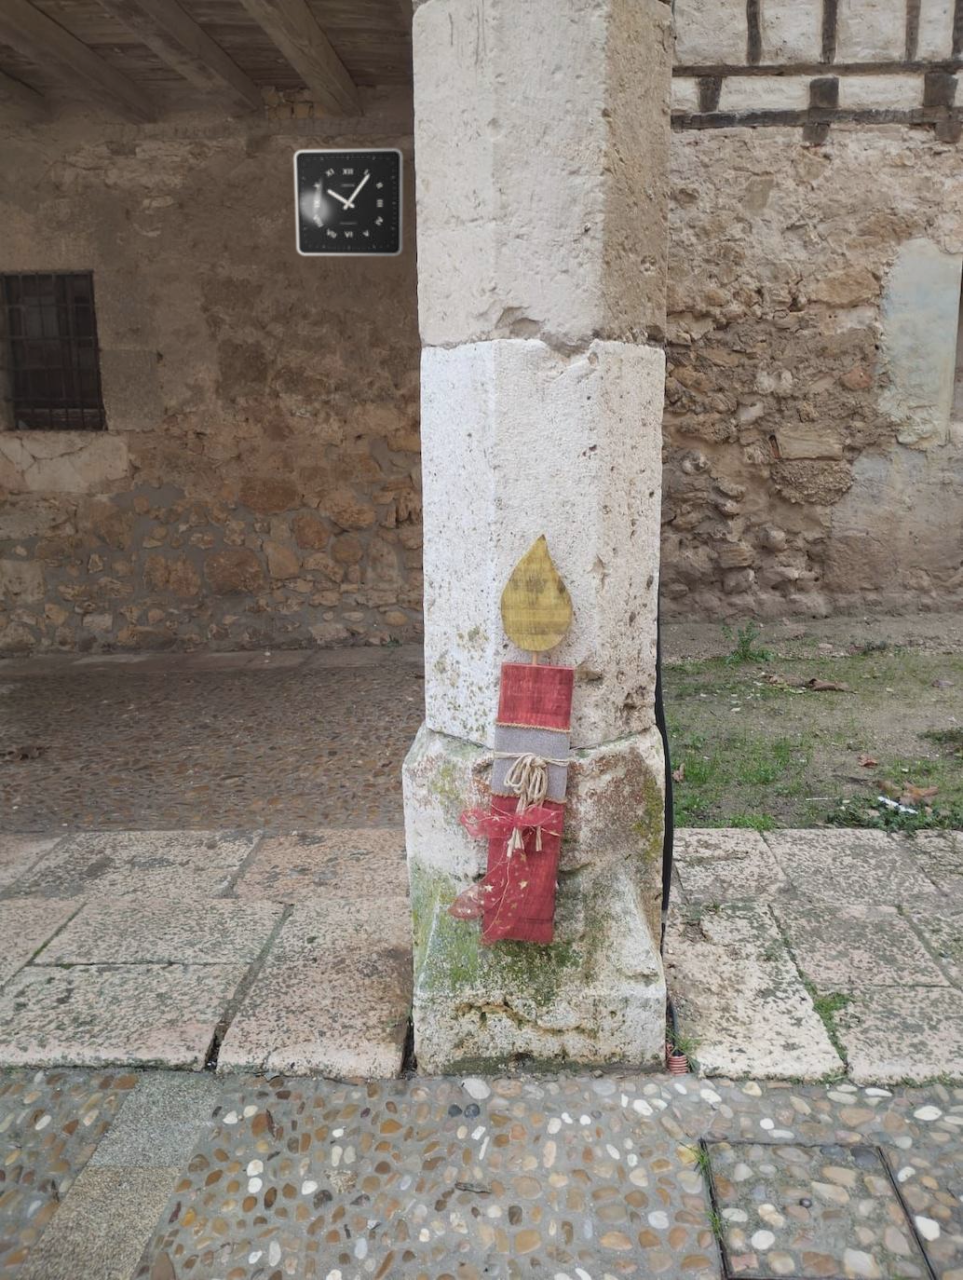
10:06
